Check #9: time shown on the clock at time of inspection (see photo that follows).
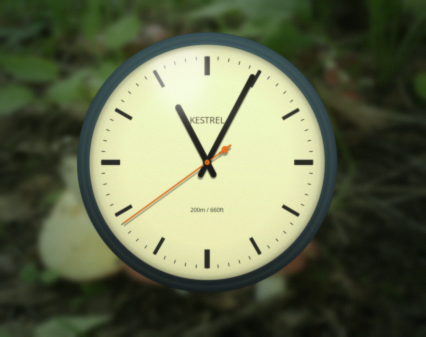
11:04:39
